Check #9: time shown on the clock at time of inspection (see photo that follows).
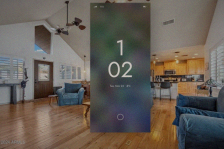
1:02
